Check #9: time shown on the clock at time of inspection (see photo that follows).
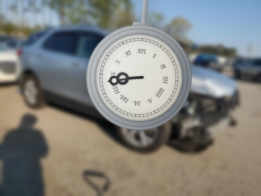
8:43
